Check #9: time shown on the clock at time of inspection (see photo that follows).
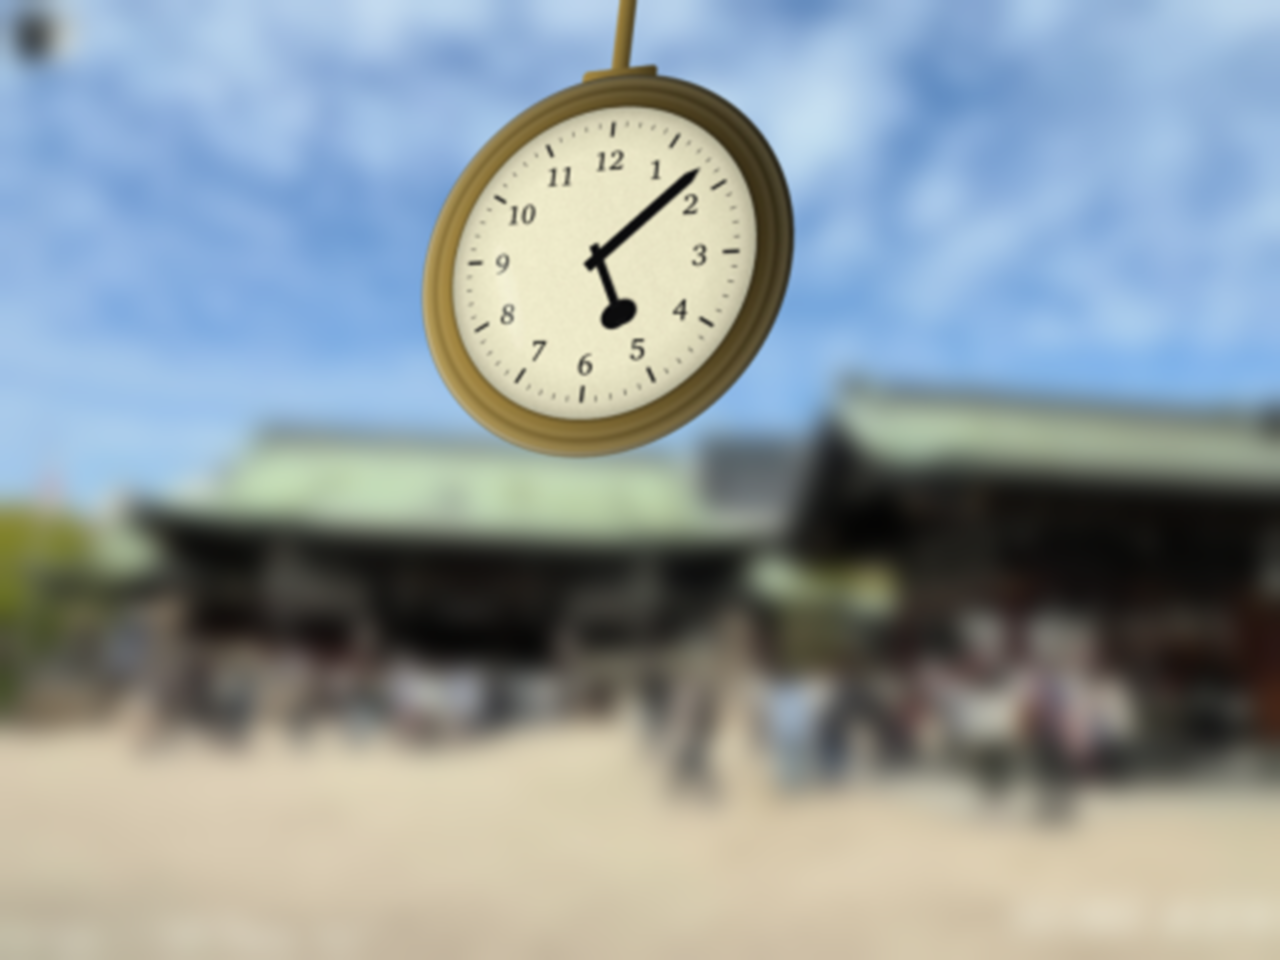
5:08
